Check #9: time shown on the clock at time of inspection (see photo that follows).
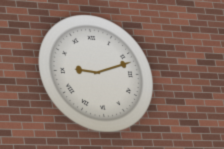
9:12
